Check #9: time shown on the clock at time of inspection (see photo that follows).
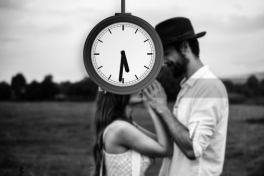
5:31
